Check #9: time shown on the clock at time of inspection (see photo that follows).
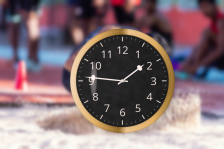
1:46
